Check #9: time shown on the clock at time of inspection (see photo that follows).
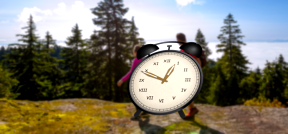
12:49
